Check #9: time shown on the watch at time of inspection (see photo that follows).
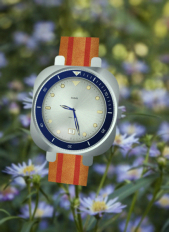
9:27
